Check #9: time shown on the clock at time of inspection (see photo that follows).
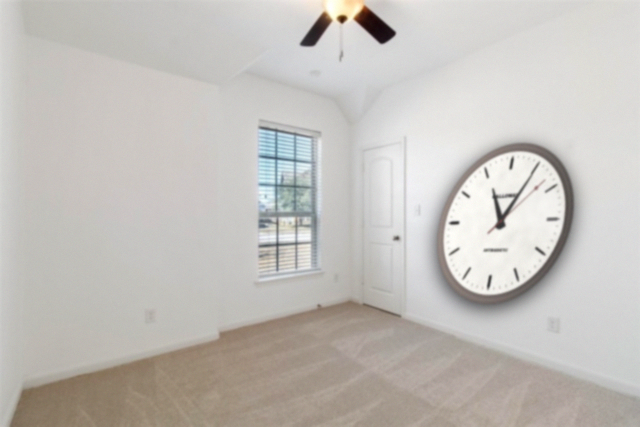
11:05:08
